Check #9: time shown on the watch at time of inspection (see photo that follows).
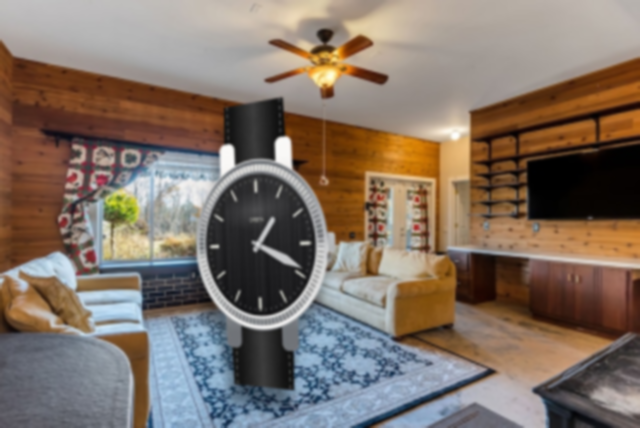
1:19
